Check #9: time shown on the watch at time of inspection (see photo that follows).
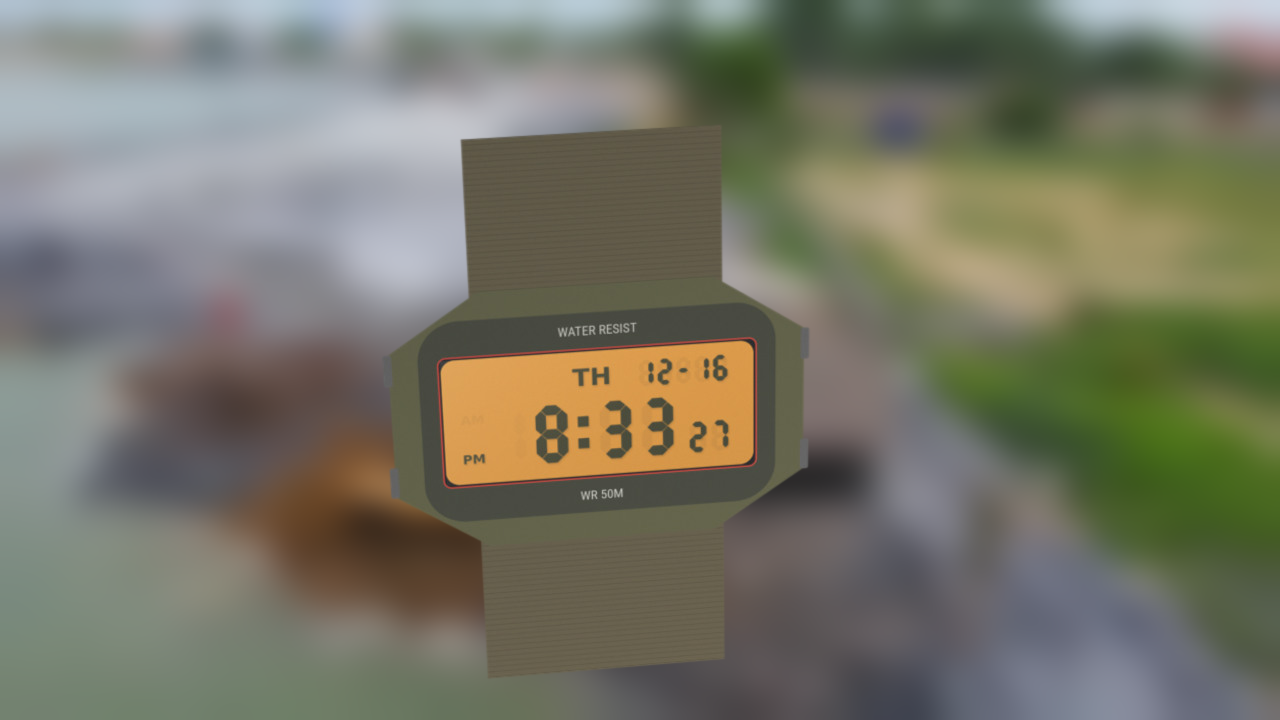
8:33:27
